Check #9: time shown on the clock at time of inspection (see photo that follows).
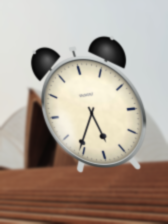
5:36
